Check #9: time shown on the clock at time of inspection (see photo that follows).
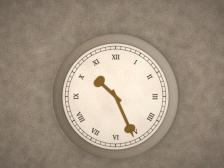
10:26
